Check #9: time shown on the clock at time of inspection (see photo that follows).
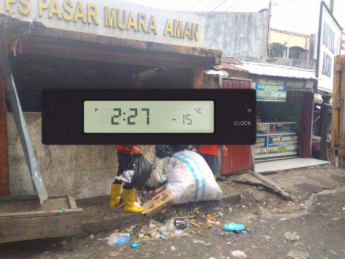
2:27
